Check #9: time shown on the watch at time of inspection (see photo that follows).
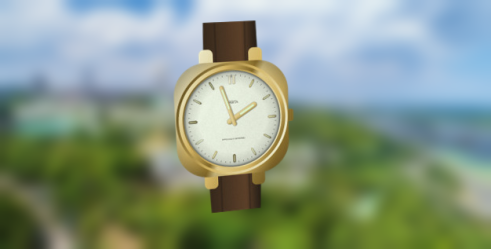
1:57
